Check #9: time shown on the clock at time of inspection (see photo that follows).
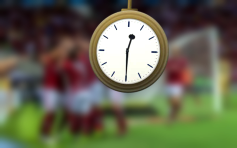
12:30
